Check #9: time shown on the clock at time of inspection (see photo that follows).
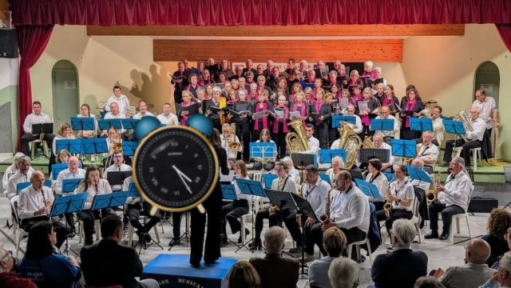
4:25
